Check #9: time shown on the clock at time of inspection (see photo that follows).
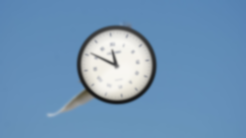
11:51
